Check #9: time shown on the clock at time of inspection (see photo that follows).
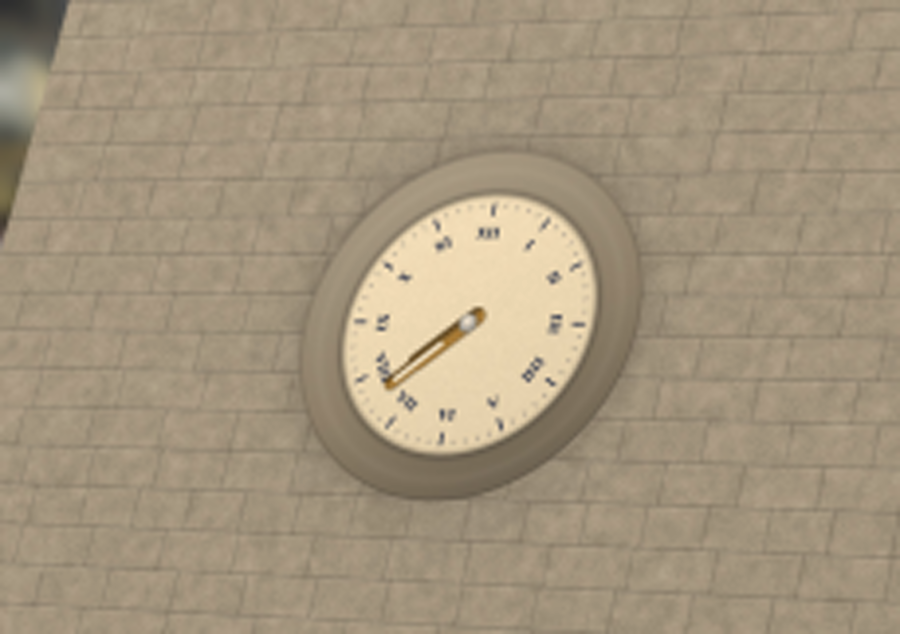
7:38
